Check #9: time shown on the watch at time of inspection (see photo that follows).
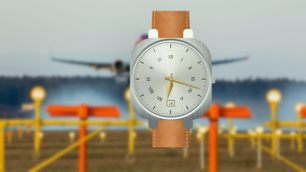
6:18
